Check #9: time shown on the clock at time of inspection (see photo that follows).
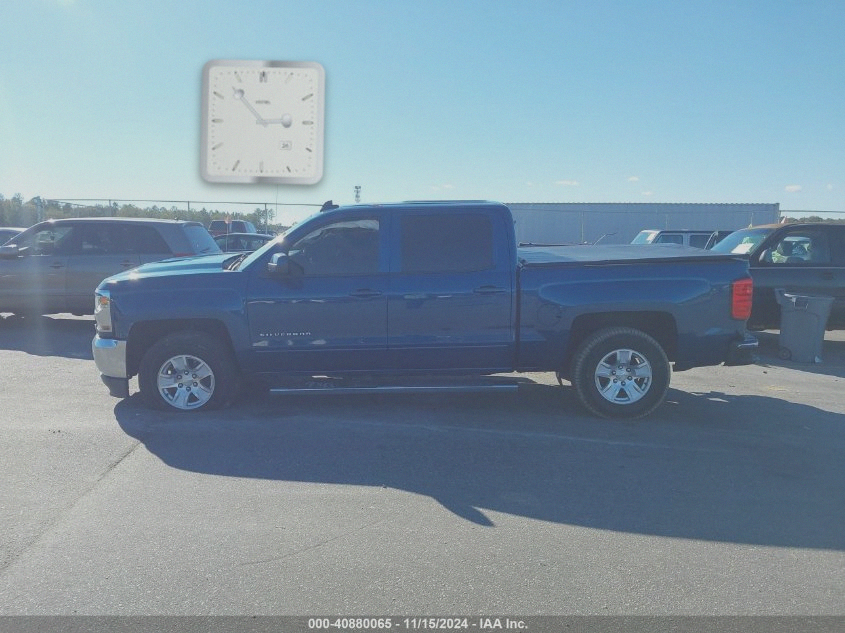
2:53
